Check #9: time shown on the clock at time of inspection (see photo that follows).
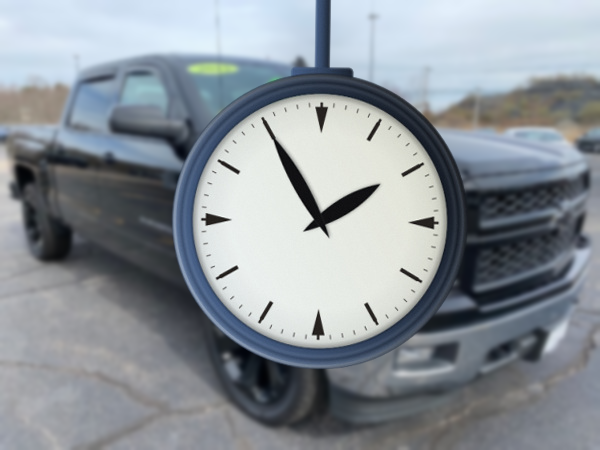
1:55
